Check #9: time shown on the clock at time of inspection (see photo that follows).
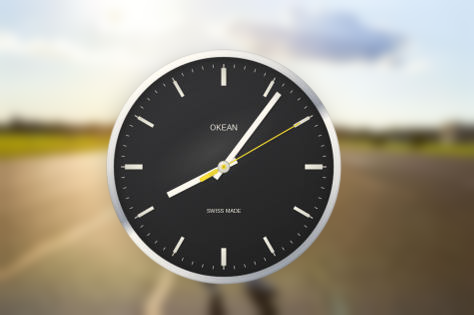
8:06:10
